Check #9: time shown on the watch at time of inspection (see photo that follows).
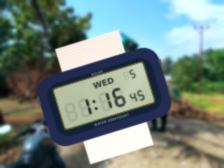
1:16:45
